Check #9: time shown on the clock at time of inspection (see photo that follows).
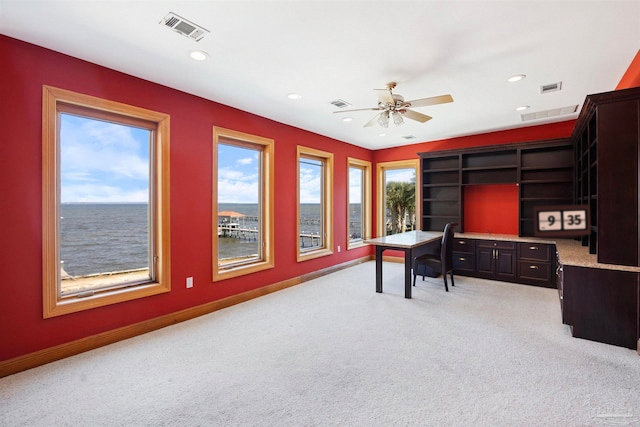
9:35
